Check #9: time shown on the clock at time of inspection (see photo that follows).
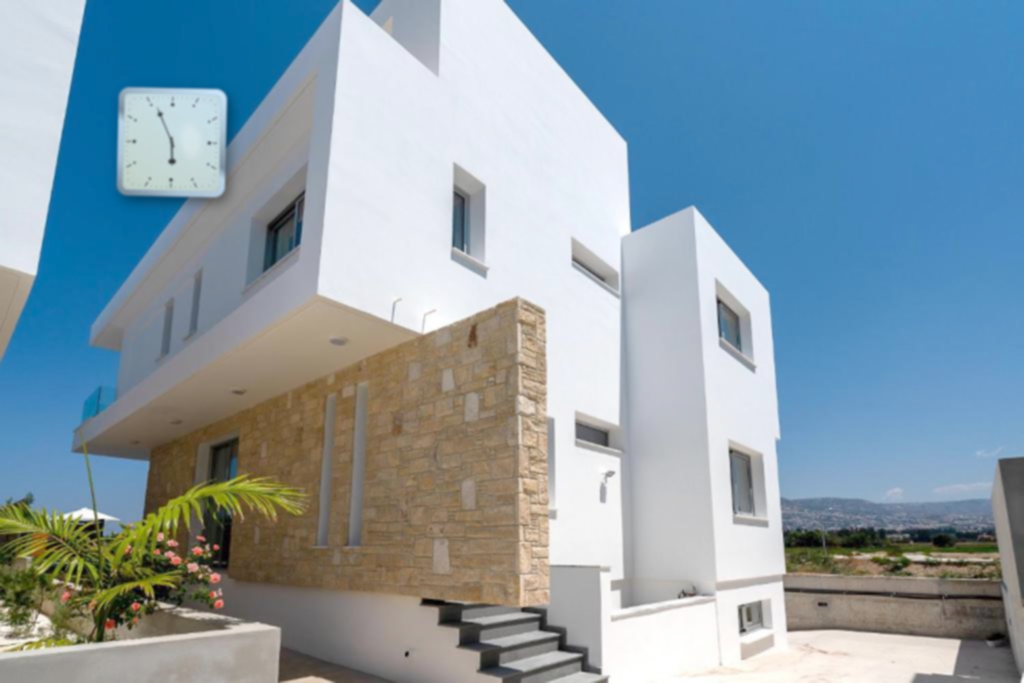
5:56
